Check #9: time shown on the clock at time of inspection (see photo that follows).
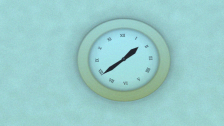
1:39
